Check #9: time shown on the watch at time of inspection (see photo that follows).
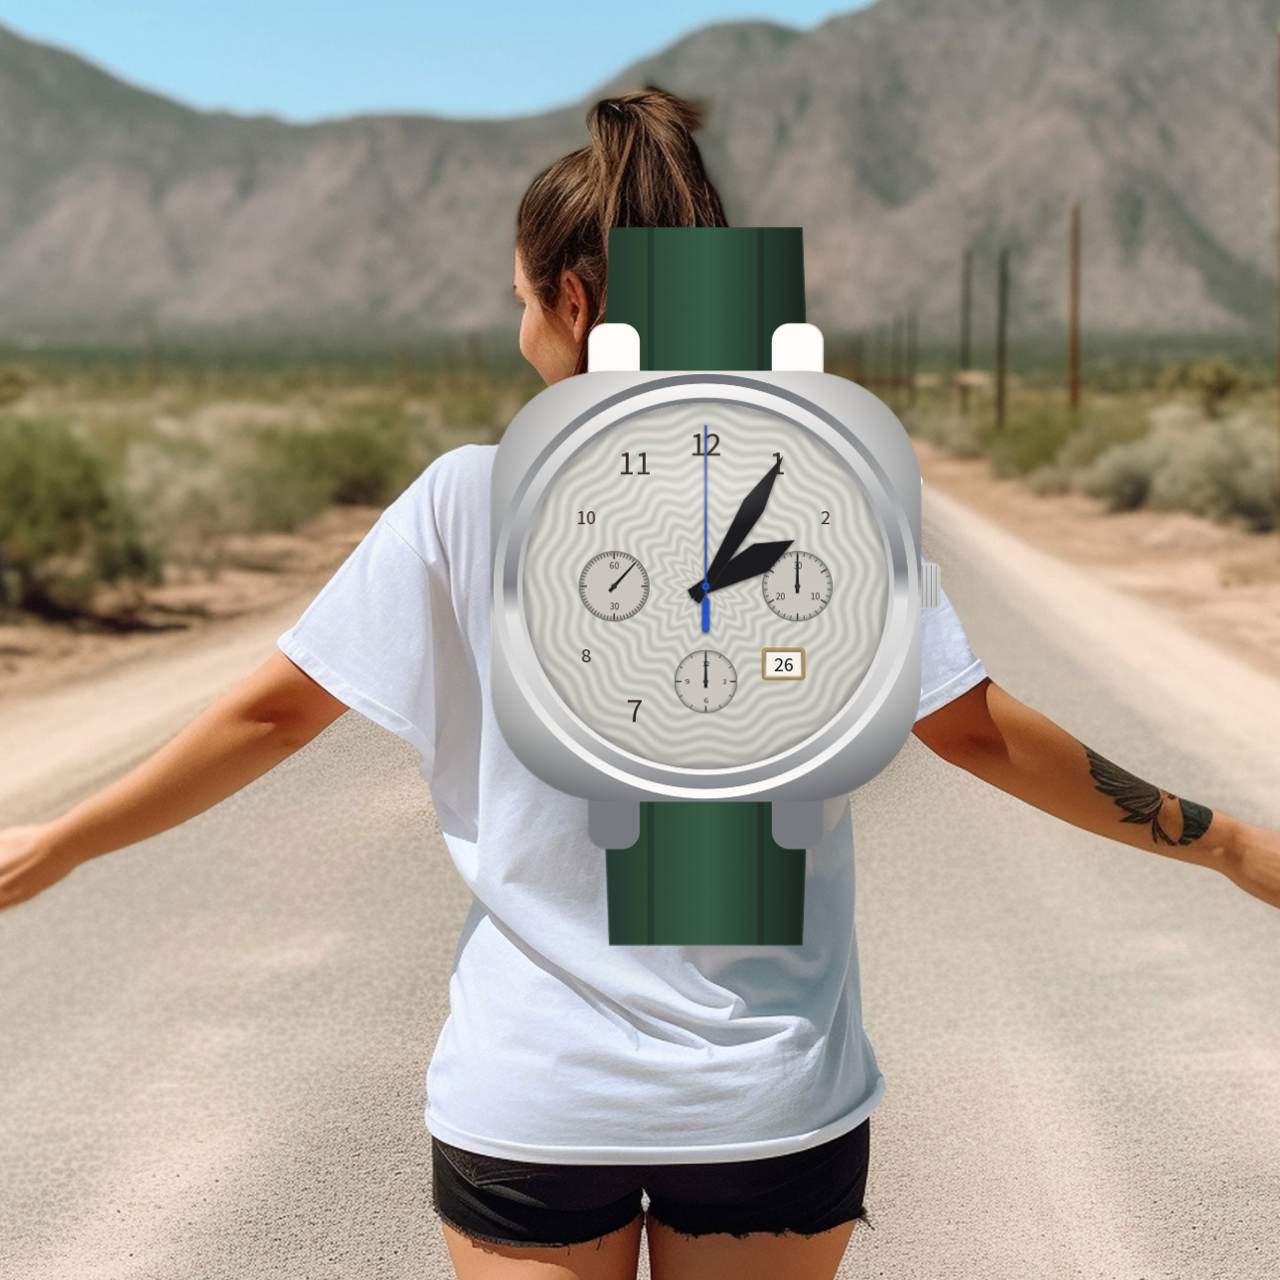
2:05:07
